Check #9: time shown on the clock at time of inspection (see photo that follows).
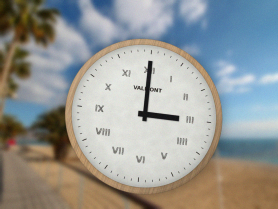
3:00
